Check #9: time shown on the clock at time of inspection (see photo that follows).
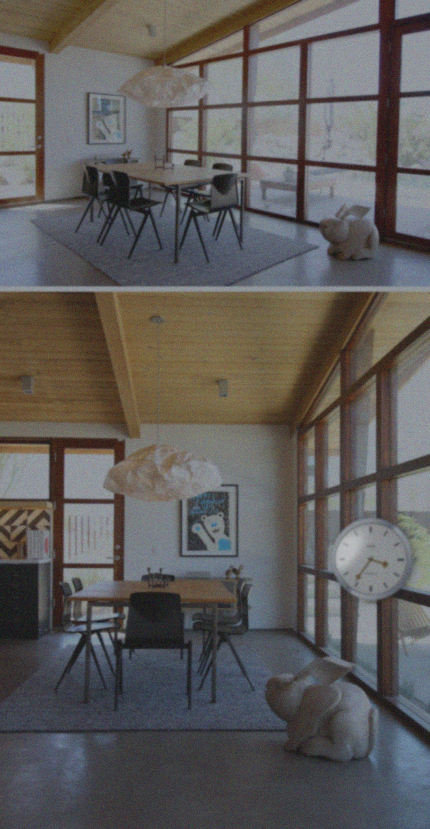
3:36
